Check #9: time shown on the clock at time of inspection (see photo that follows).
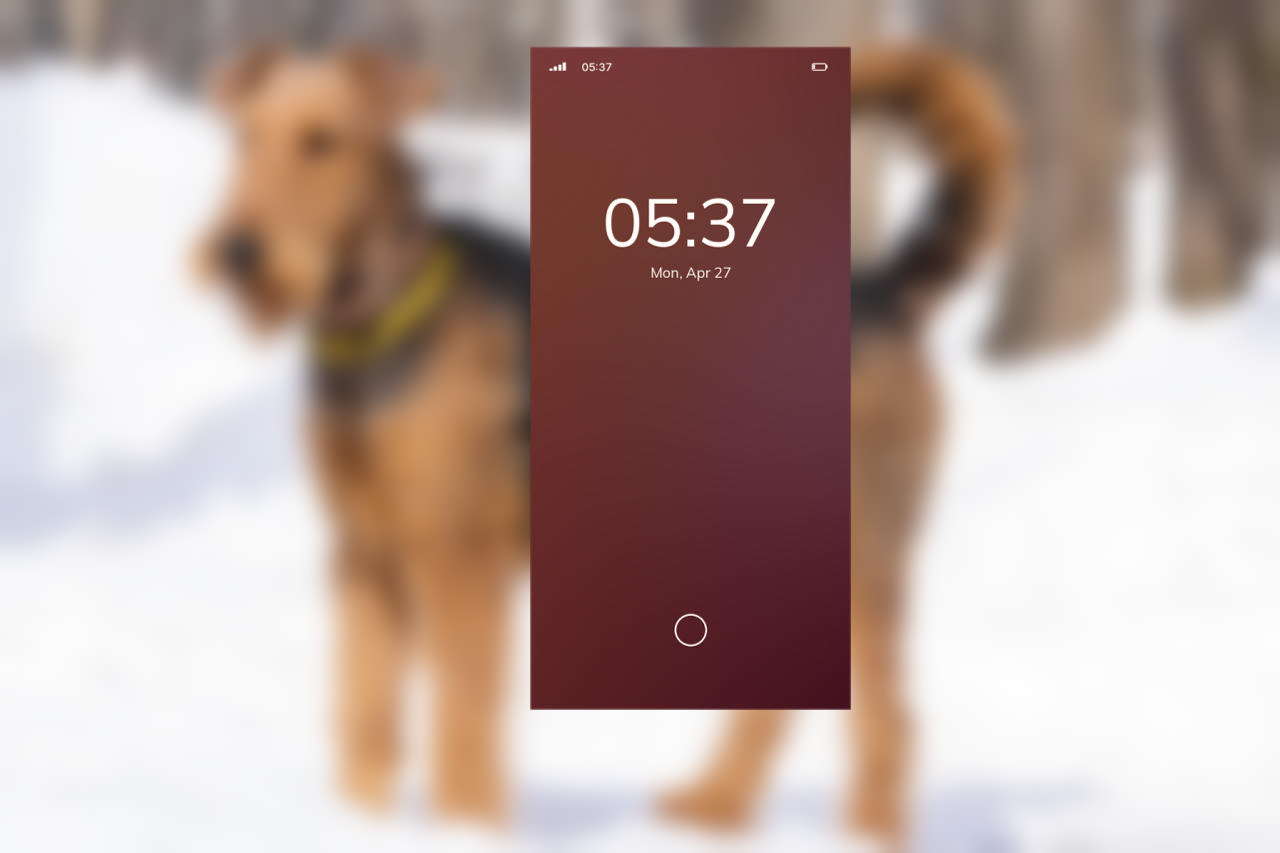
5:37
